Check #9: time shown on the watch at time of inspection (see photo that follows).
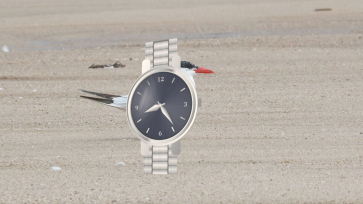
8:24
